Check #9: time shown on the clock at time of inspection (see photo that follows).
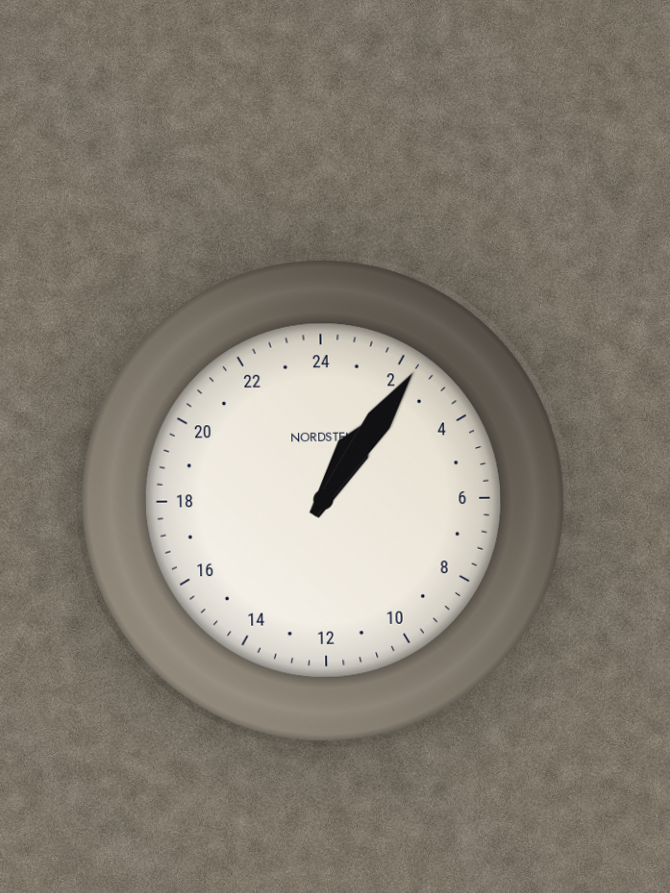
2:06
